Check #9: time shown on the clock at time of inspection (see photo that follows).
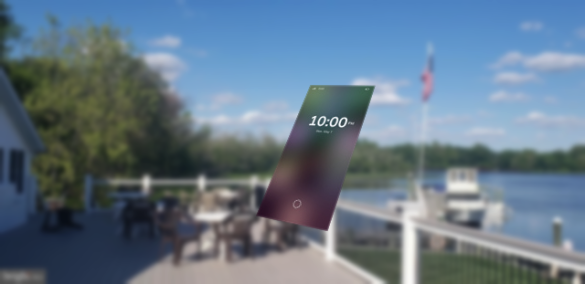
10:00
